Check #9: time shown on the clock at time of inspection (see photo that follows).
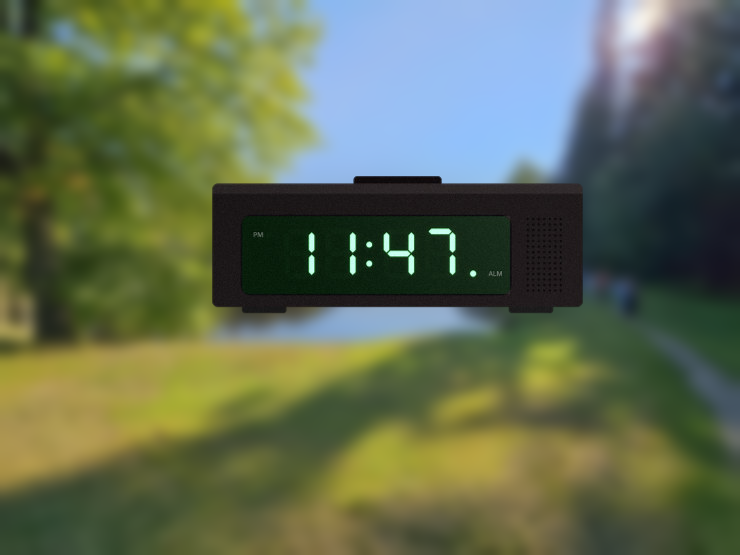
11:47
